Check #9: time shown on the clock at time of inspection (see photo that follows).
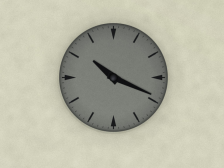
10:19
